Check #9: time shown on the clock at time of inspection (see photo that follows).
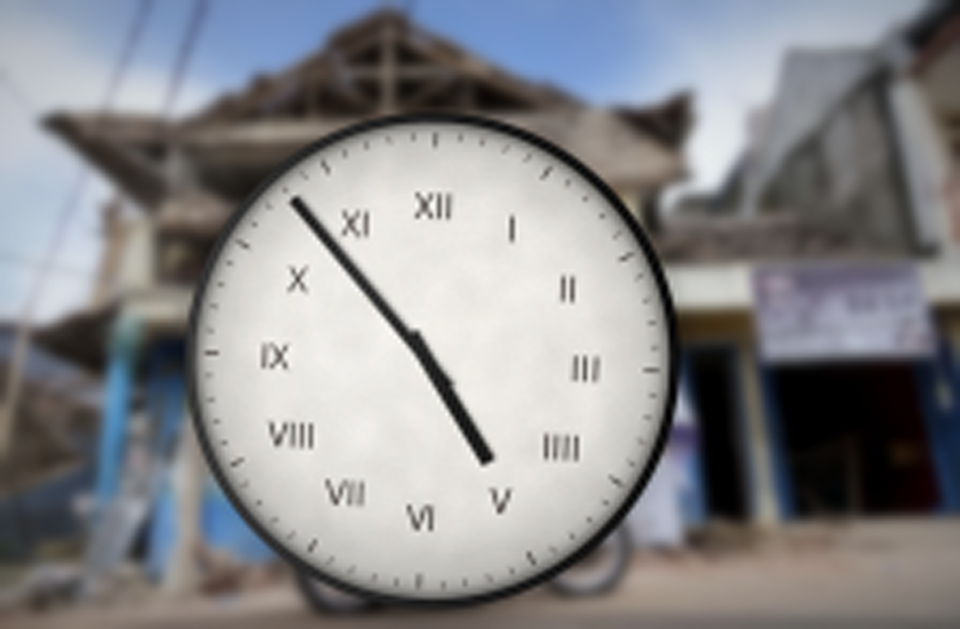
4:53
